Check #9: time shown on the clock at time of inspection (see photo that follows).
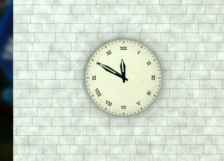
11:50
